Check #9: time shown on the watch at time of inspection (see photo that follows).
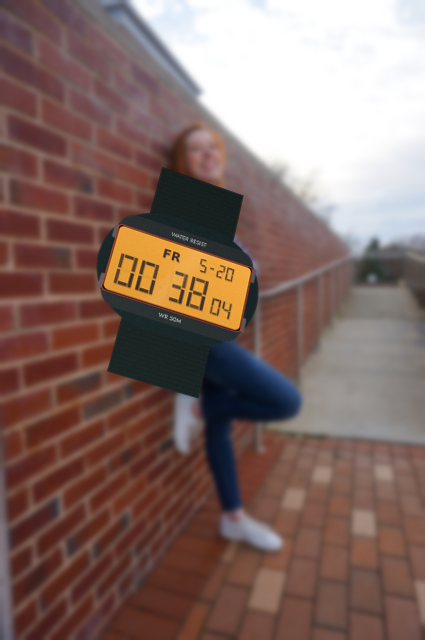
0:38:04
